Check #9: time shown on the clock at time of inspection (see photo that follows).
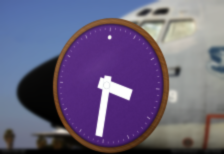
3:31
